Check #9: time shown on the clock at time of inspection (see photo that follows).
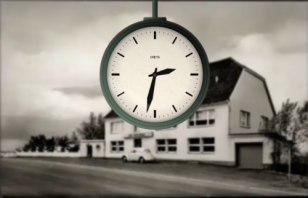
2:32
